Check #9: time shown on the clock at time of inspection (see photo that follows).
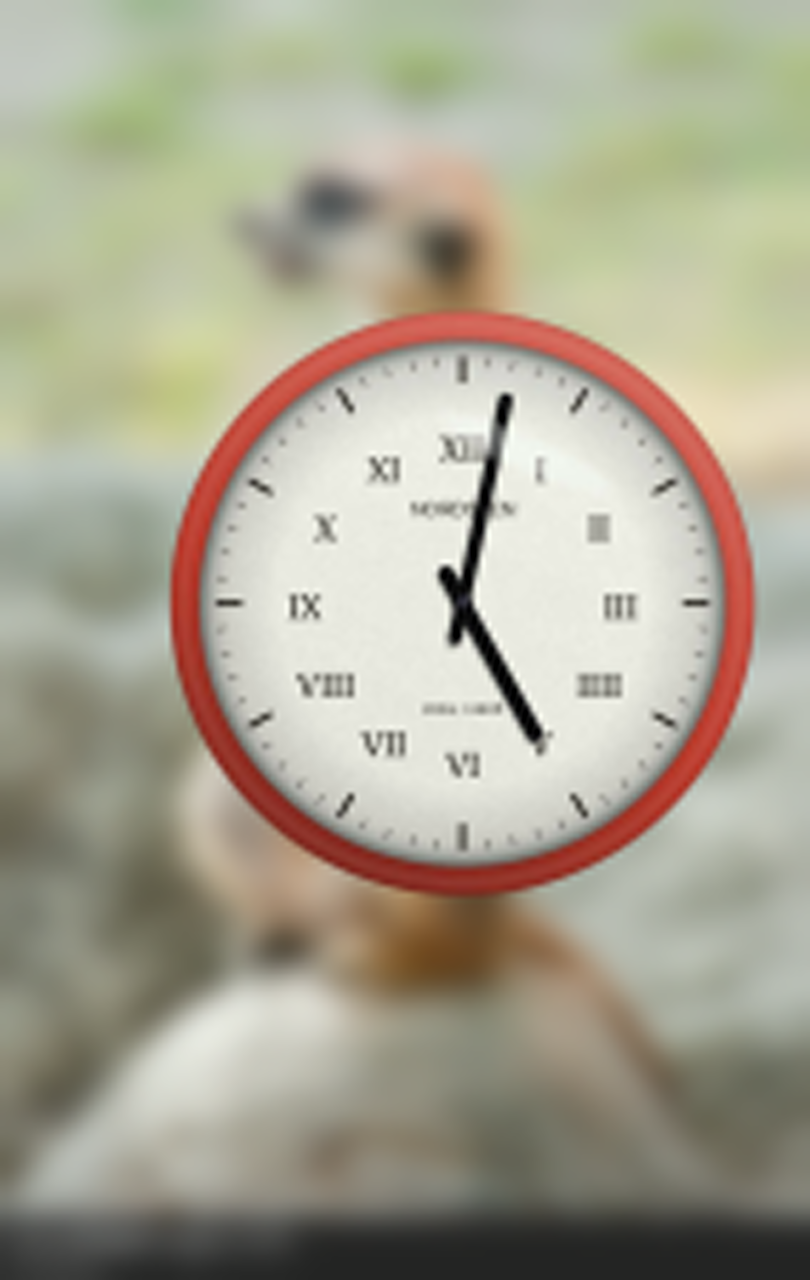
5:02
